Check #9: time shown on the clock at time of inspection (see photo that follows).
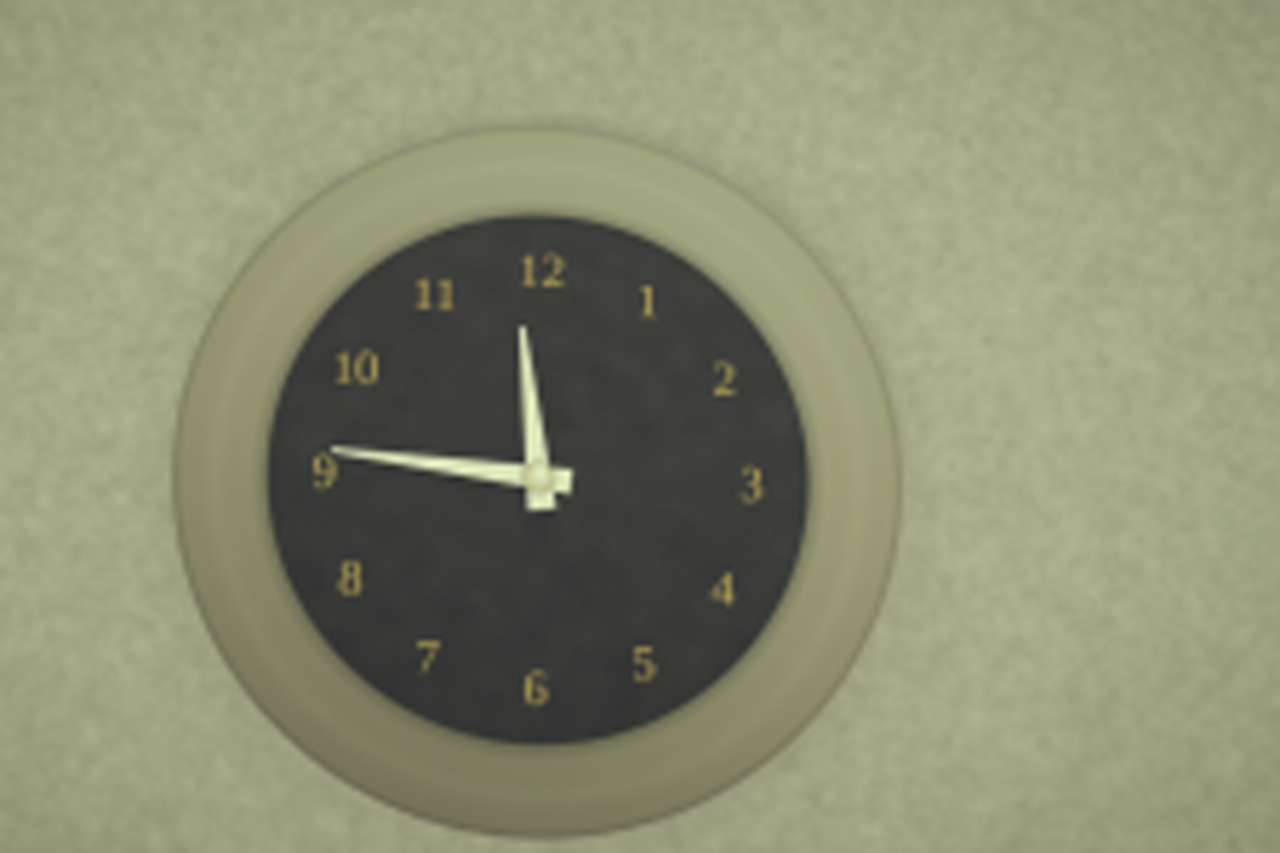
11:46
